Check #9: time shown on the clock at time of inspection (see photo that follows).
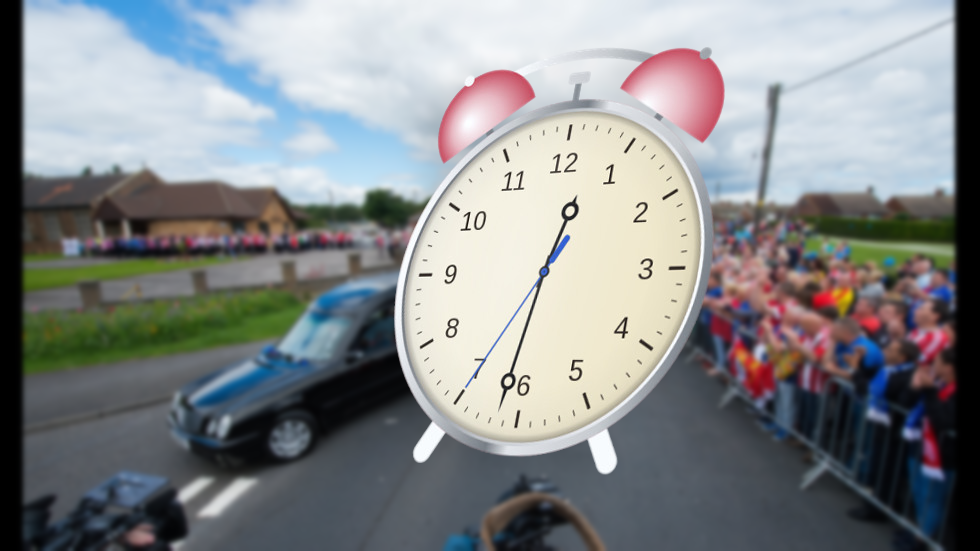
12:31:35
